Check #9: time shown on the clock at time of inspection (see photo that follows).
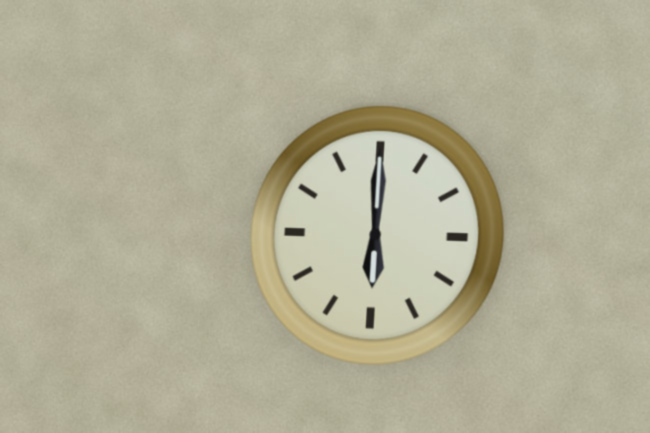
6:00
